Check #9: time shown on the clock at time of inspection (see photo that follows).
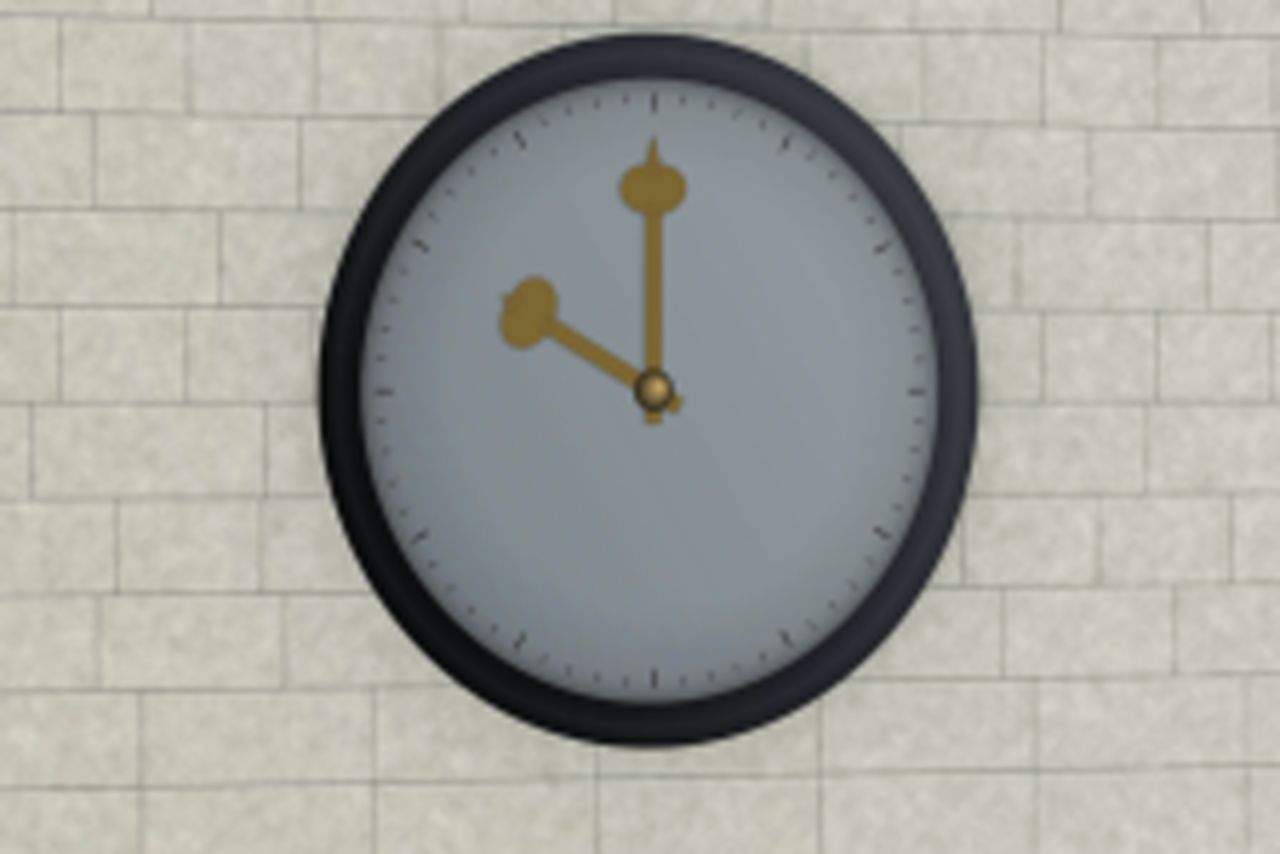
10:00
